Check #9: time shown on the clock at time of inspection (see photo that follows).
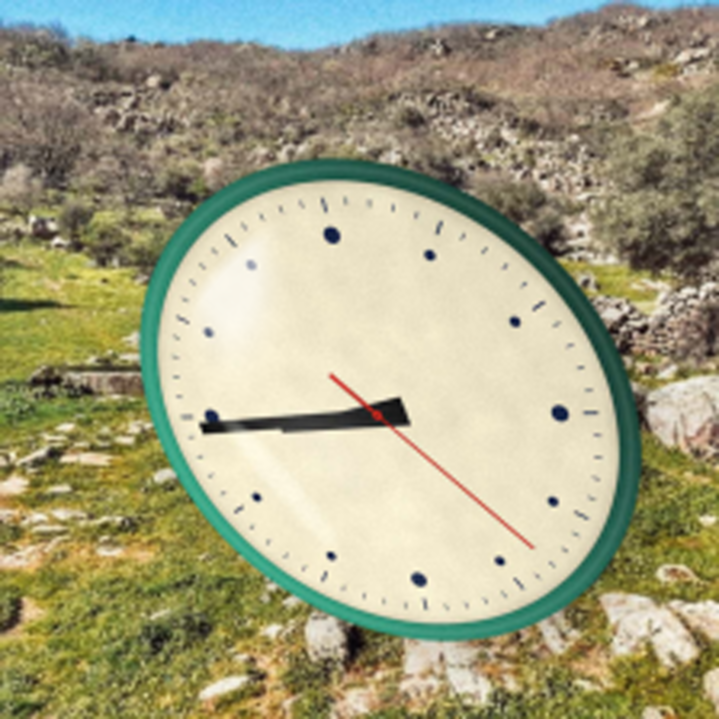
8:44:23
